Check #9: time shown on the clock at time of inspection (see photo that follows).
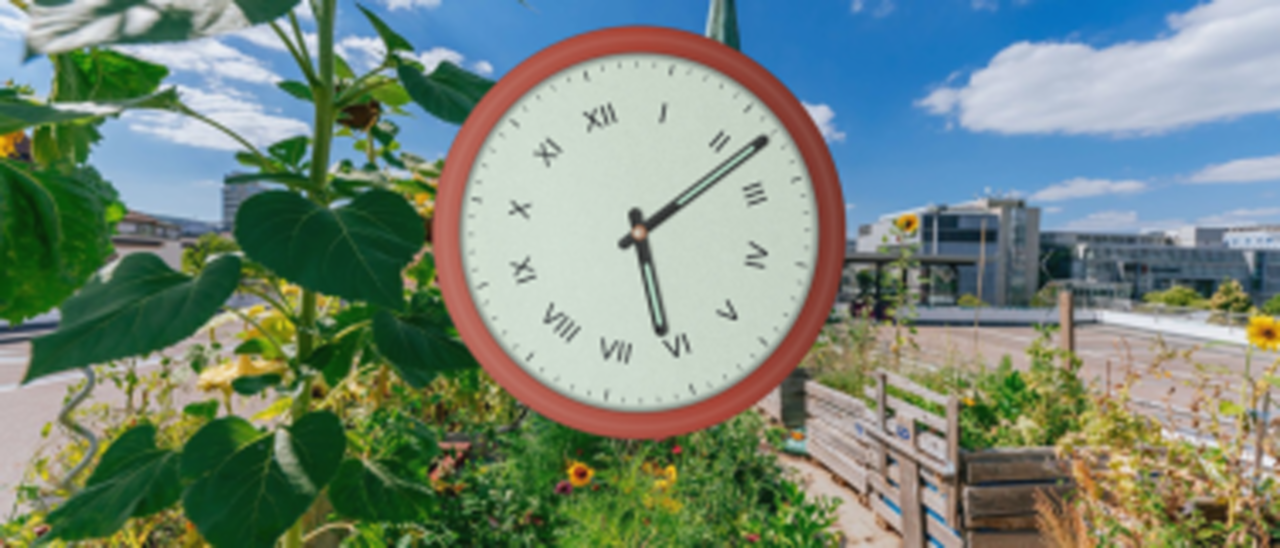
6:12
